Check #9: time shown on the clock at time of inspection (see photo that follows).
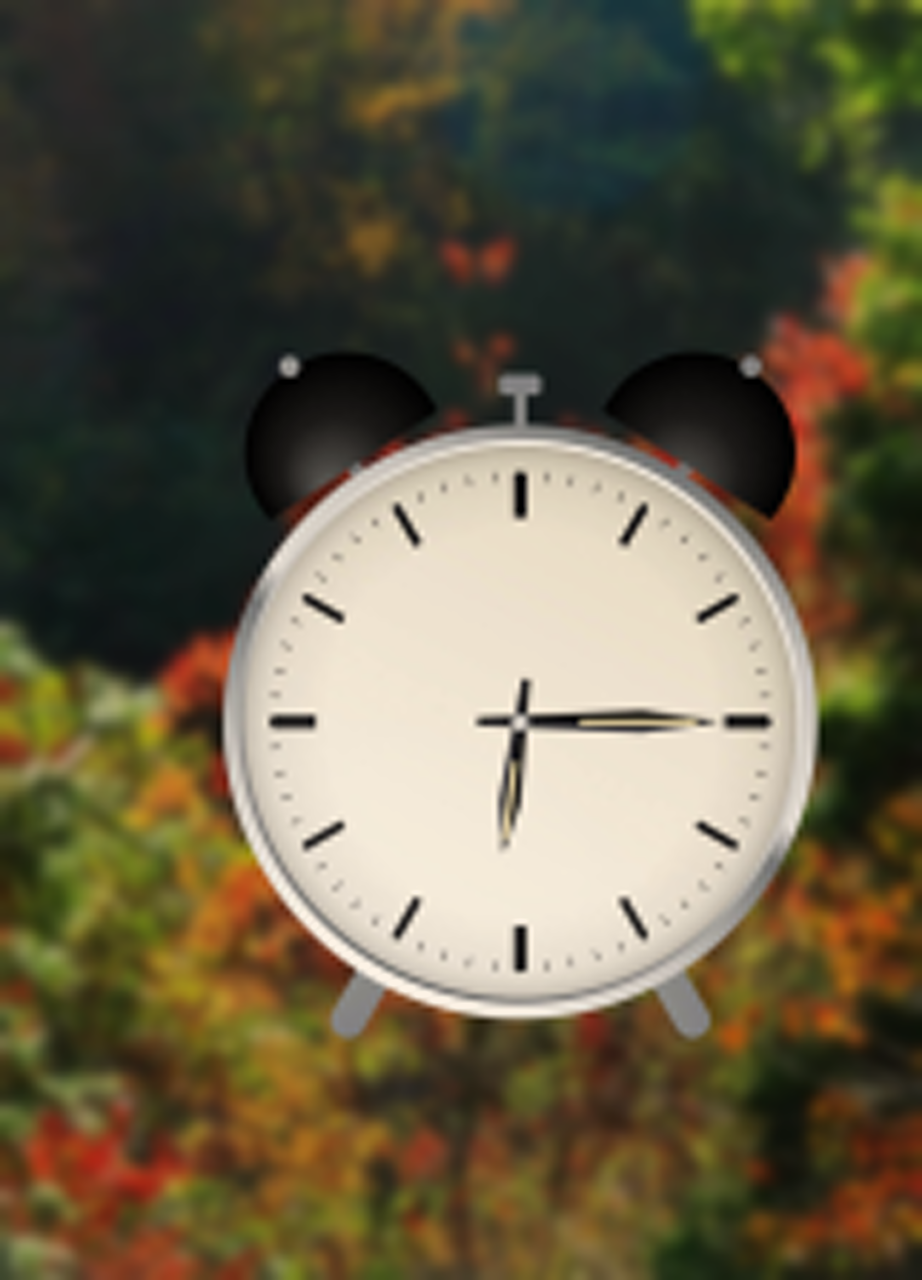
6:15
